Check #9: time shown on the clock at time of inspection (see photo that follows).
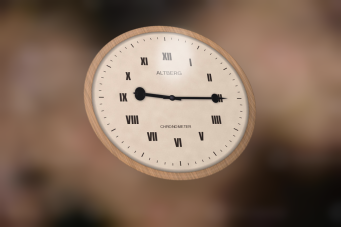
9:15
